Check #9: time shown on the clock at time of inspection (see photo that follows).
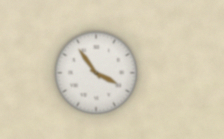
3:54
